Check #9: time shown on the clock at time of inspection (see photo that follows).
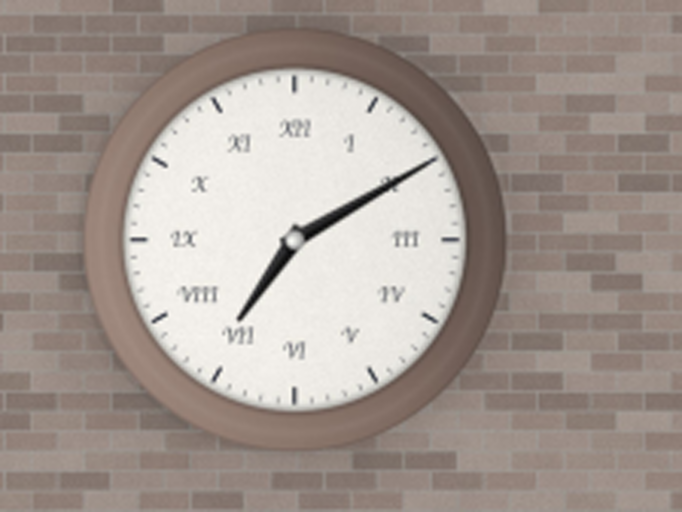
7:10
